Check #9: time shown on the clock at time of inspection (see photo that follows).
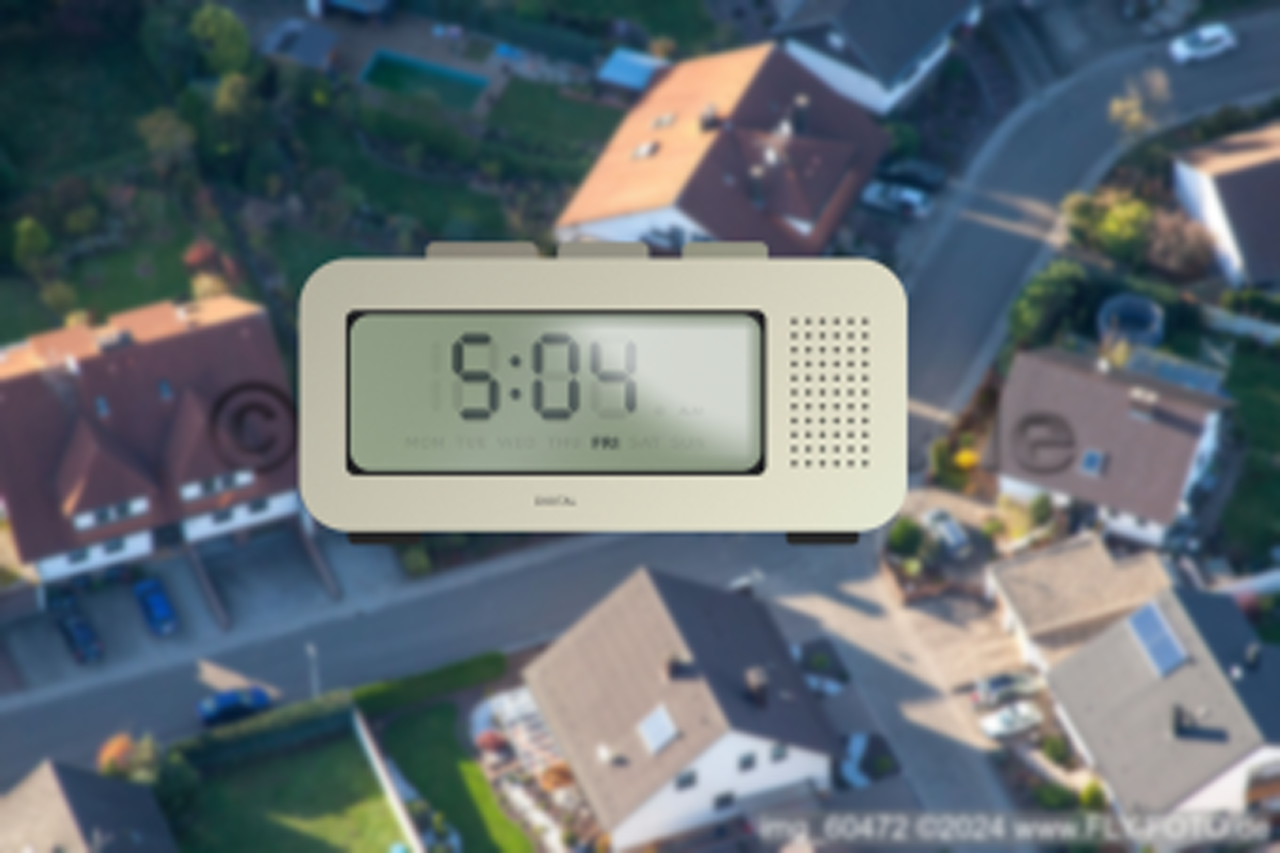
5:04
